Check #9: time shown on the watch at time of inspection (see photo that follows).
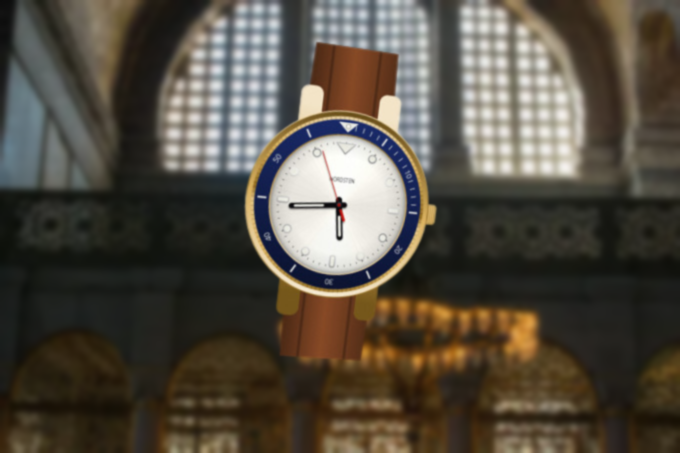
5:43:56
